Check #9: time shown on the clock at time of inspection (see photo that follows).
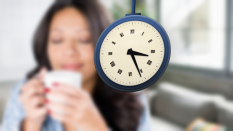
3:26
